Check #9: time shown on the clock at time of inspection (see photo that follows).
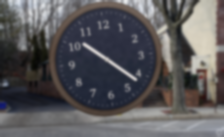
10:22
